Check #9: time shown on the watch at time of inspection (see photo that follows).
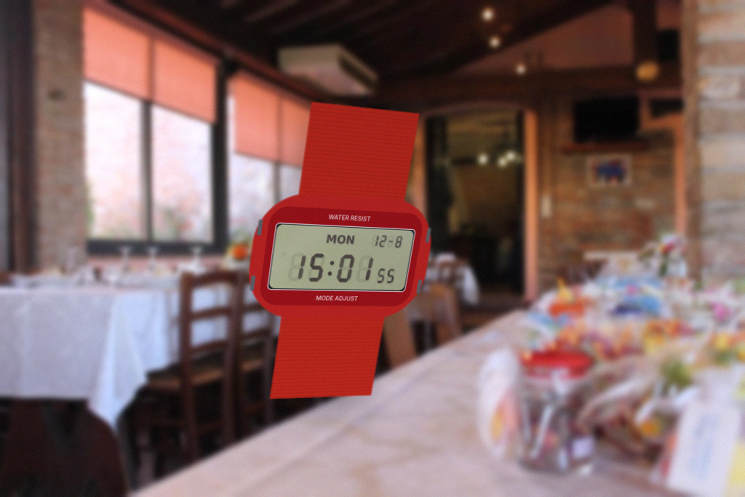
15:01:55
